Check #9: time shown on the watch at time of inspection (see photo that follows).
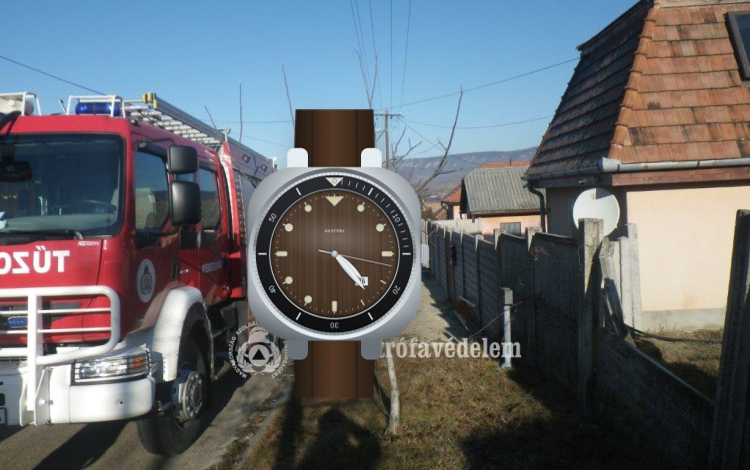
4:23:17
